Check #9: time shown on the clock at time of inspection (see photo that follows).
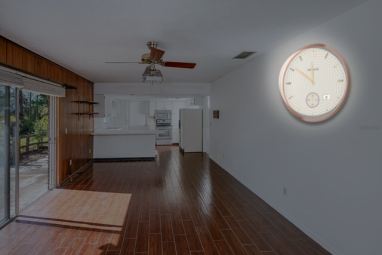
11:51
